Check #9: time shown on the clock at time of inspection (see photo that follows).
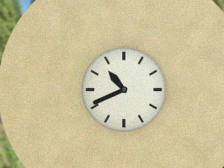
10:41
